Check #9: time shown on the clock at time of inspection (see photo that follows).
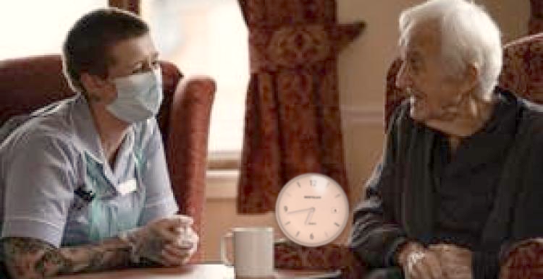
6:43
